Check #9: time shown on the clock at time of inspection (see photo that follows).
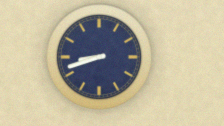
8:42
